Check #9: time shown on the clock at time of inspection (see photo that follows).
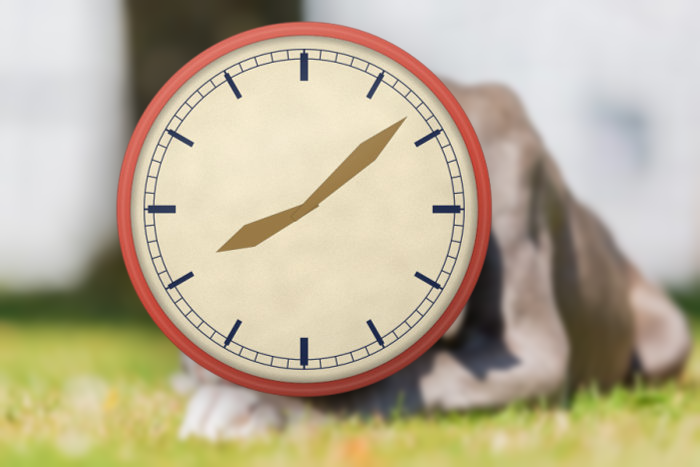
8:08
